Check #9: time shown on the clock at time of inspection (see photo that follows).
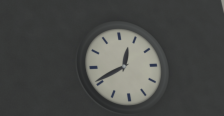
12:41
